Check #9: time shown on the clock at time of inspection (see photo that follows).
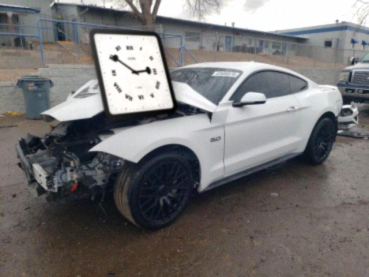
2:51
